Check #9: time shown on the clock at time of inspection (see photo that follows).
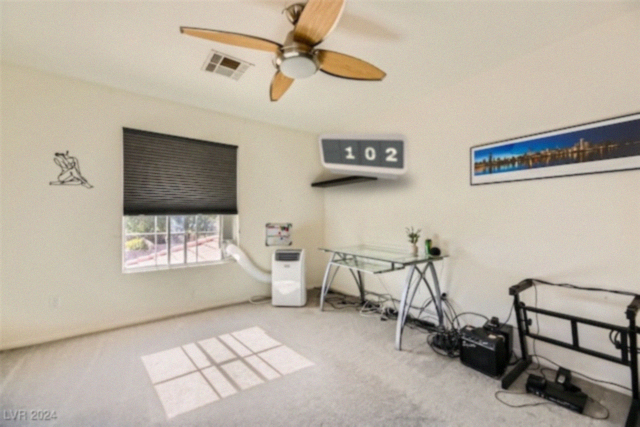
1:02
